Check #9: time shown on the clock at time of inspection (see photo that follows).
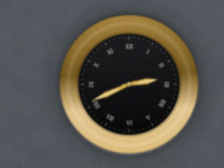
2:41
